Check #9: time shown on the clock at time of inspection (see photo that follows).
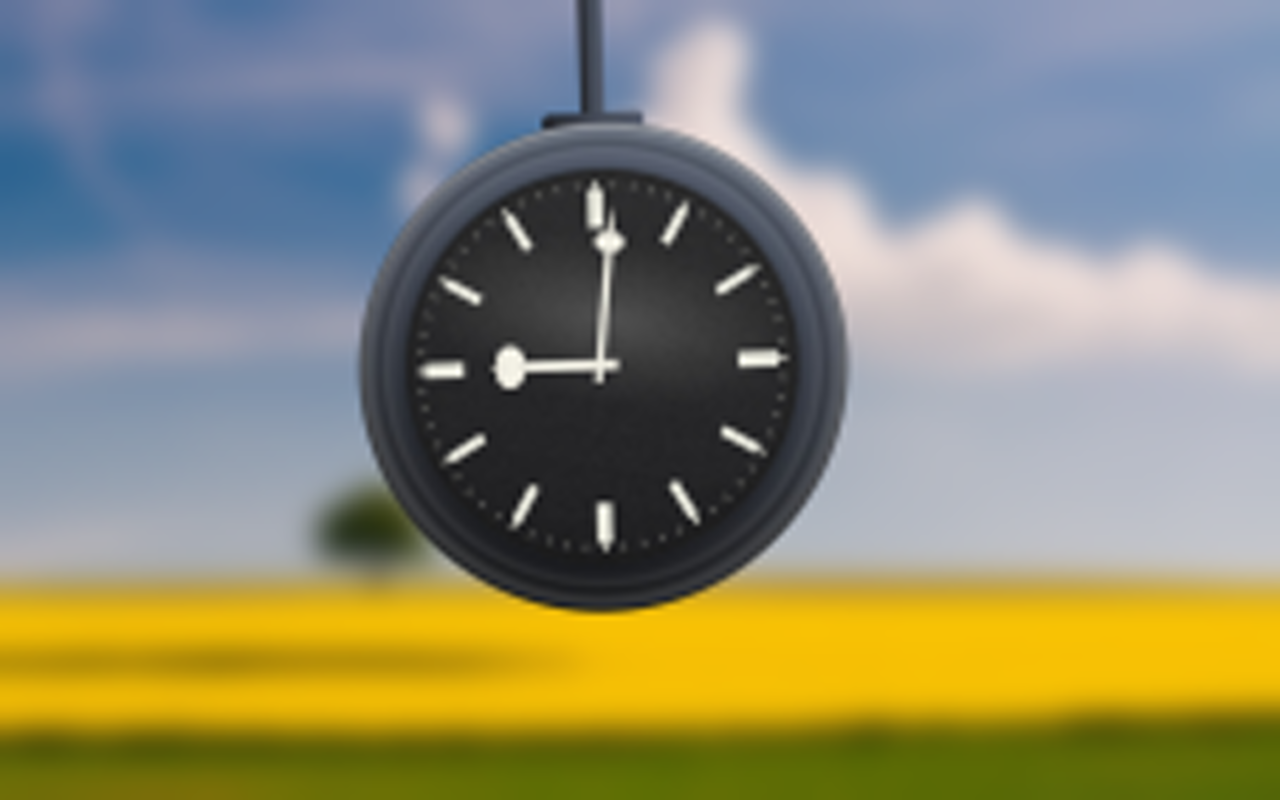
9:01
